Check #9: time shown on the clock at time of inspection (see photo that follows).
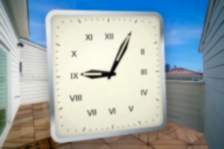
9:05
